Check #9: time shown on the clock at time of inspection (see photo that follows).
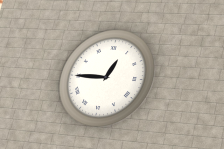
12:45
